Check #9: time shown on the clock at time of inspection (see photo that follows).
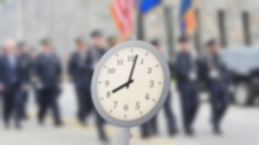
8:02
